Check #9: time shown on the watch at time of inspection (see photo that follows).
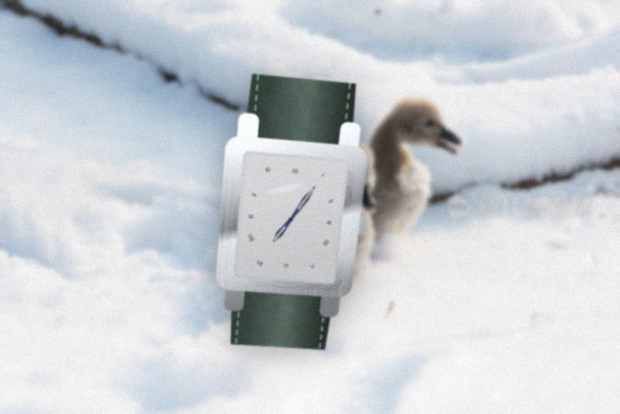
7:05
